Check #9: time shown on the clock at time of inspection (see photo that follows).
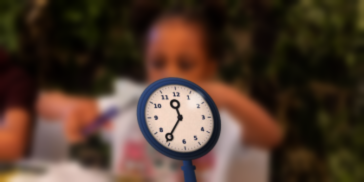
11:36
